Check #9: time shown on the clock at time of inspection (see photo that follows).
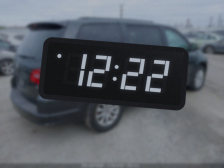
12:22
